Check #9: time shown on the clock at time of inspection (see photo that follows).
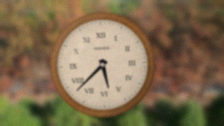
5:38
